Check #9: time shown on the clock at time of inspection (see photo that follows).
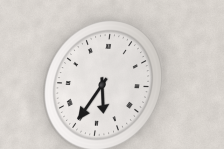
5:35
